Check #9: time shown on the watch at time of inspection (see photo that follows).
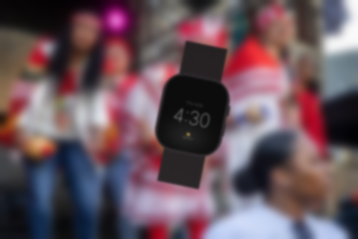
4:30
